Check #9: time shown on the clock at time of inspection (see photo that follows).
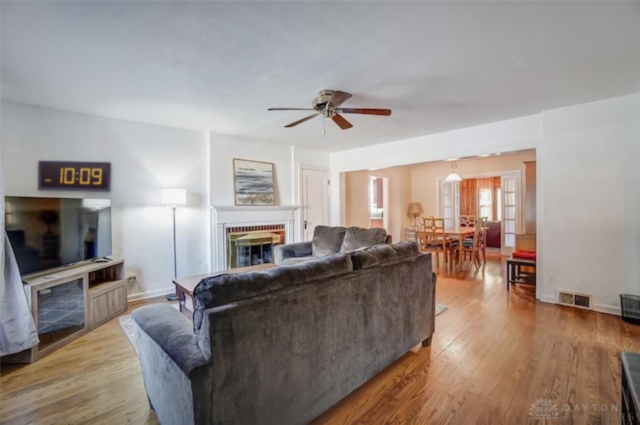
10:09
